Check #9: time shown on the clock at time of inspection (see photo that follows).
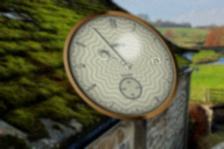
9:55
